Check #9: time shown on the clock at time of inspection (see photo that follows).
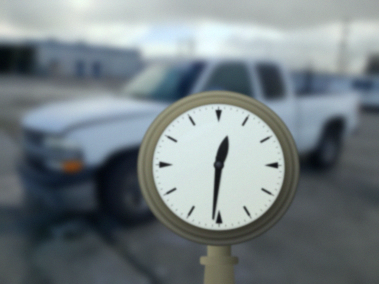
12:31
